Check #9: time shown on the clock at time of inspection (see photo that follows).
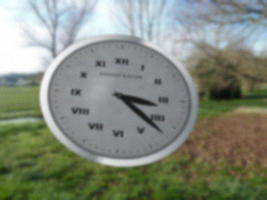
3:22
